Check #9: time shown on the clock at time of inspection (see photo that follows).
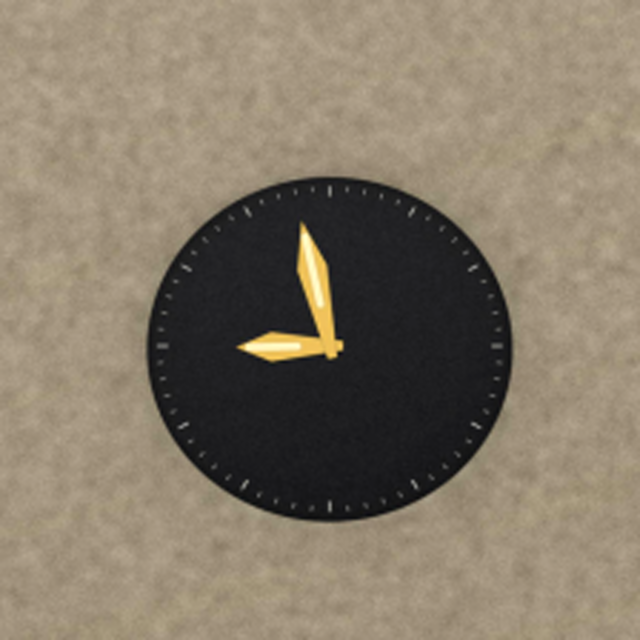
8:58
